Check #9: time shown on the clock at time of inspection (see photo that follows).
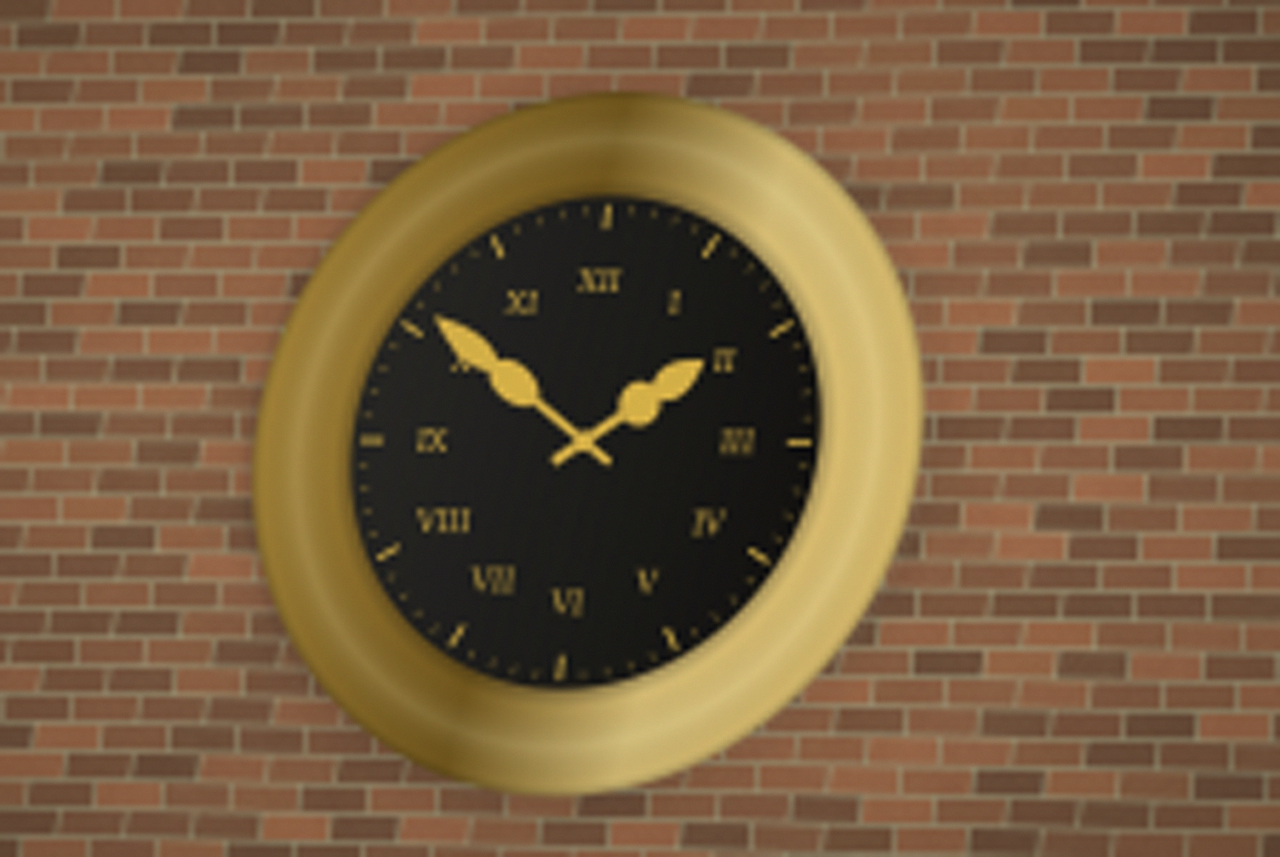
1:51
